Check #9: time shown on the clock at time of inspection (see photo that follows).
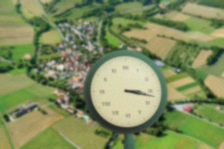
3:17
